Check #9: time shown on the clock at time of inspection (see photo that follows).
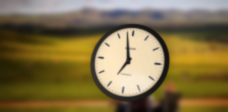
6:58
